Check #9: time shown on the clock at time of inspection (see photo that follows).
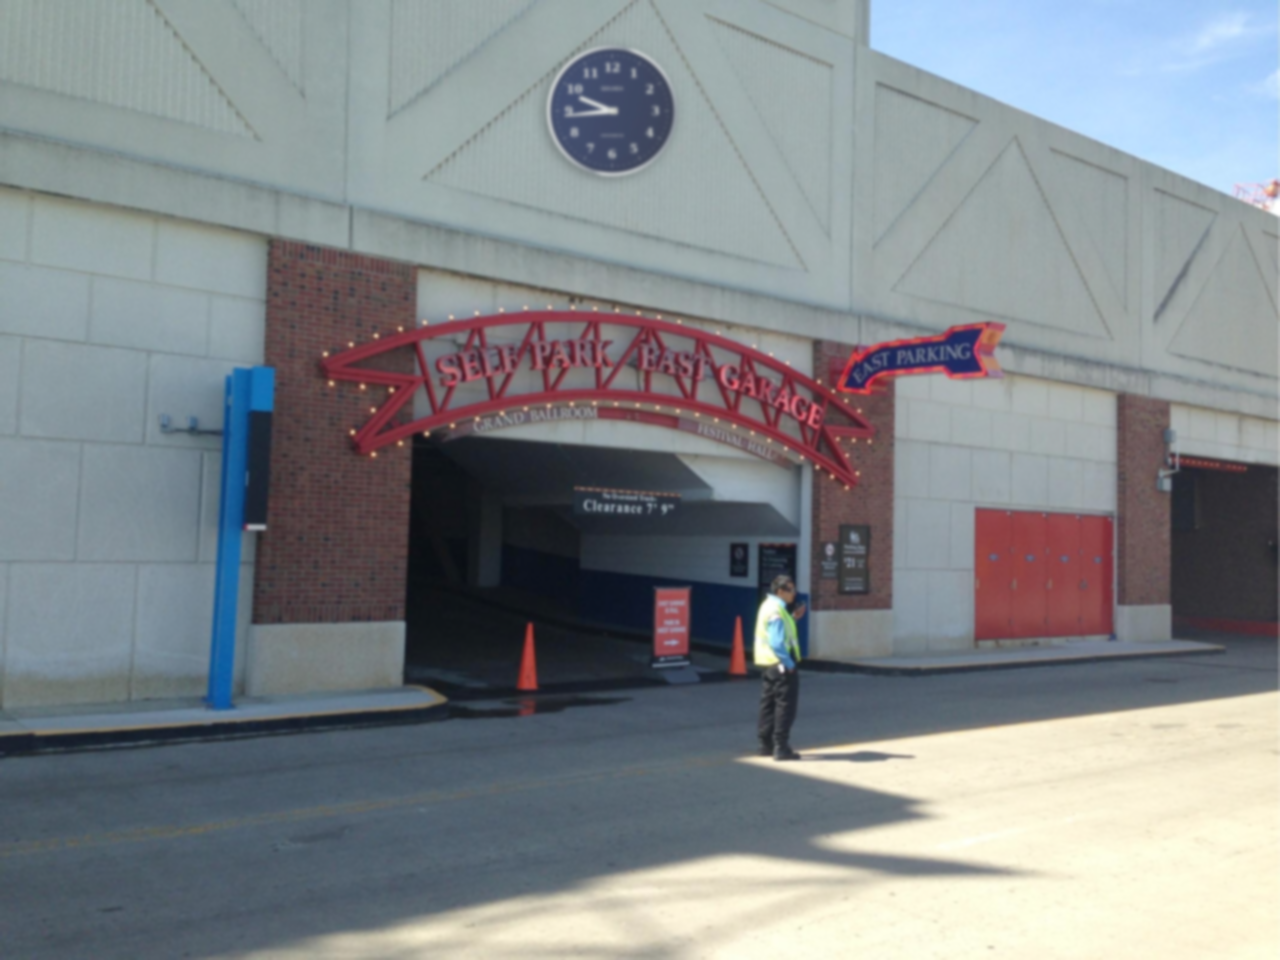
9:44
